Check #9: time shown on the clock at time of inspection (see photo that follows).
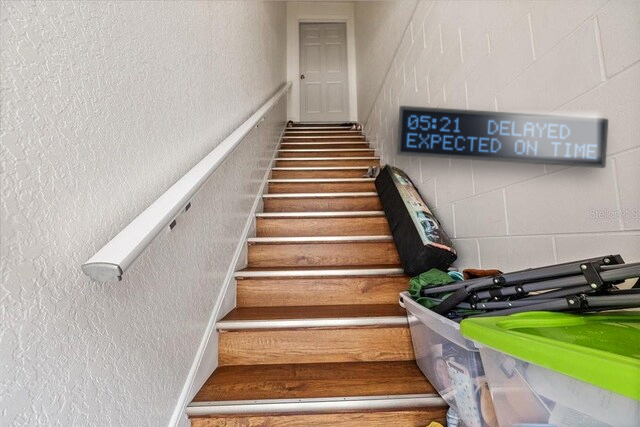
5:21
